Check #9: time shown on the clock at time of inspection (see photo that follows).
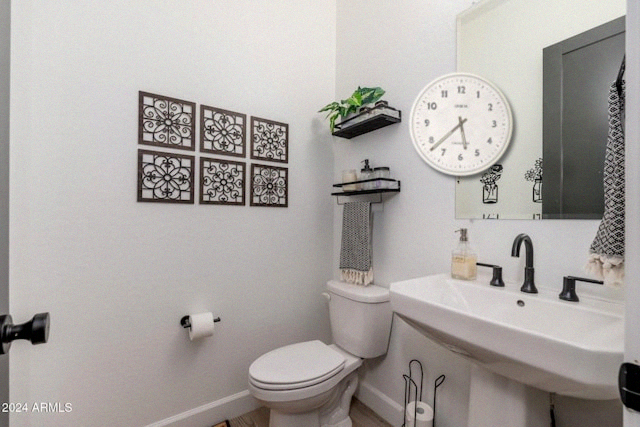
5:38
